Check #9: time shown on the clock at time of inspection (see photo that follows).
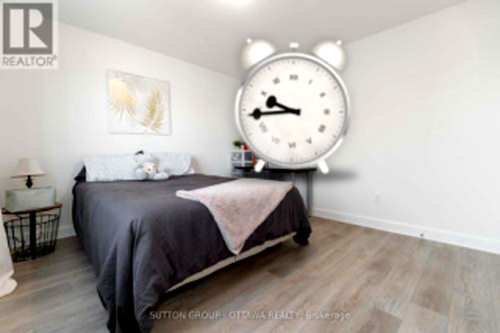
9:44
